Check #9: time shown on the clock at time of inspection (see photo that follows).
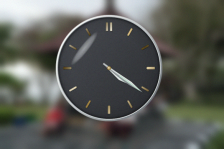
4:21
